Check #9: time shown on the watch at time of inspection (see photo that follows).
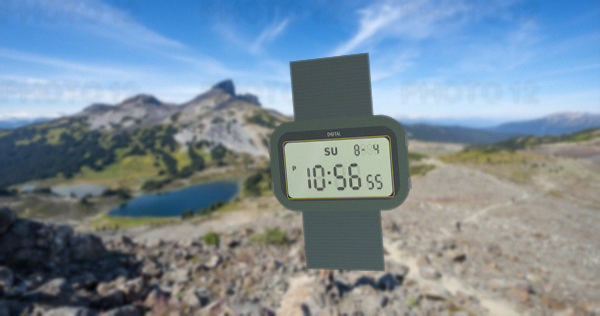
10:56:55
